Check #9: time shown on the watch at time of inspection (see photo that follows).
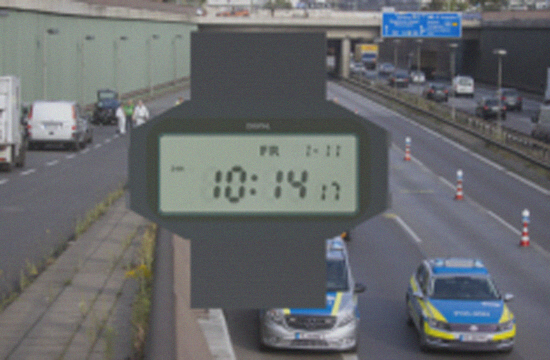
10:14:17
